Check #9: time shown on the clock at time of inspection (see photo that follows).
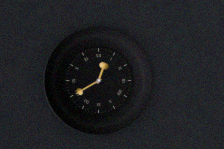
12:40
